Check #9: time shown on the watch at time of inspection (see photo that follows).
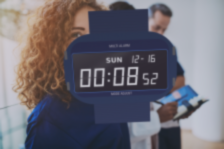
0:08:52
